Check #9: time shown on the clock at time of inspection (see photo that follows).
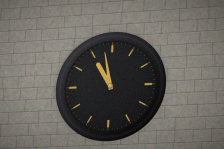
10:58
